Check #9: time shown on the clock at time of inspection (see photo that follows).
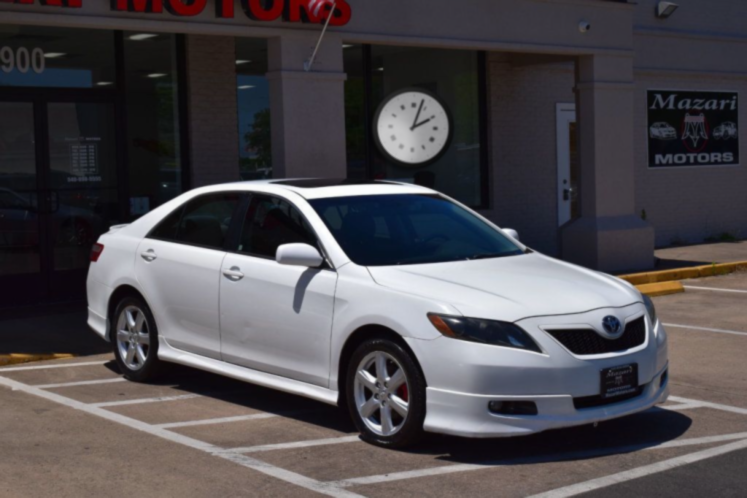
2:03
